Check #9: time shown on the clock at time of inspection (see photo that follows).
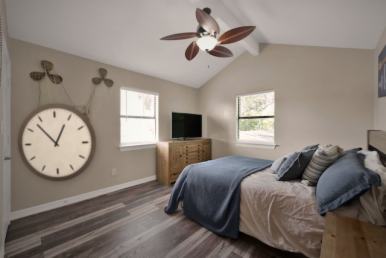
12:53
